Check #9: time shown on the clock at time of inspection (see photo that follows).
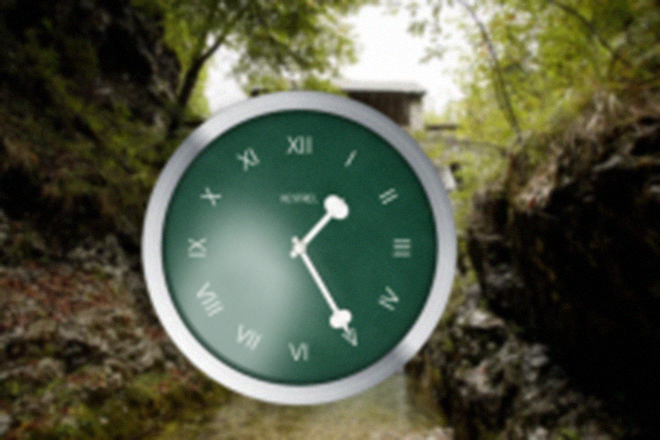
1:25
